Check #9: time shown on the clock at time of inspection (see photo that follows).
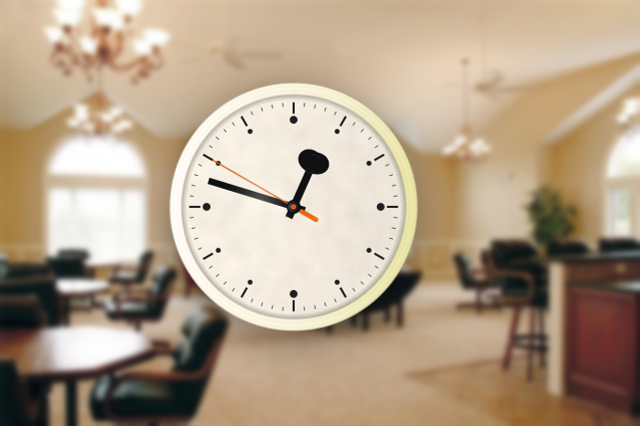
12:47:50
